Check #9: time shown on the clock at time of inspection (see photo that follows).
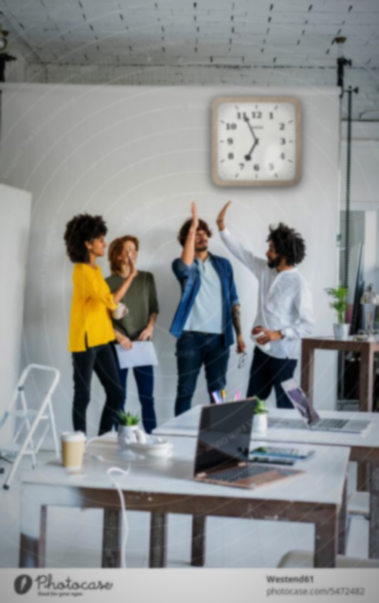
6:56
